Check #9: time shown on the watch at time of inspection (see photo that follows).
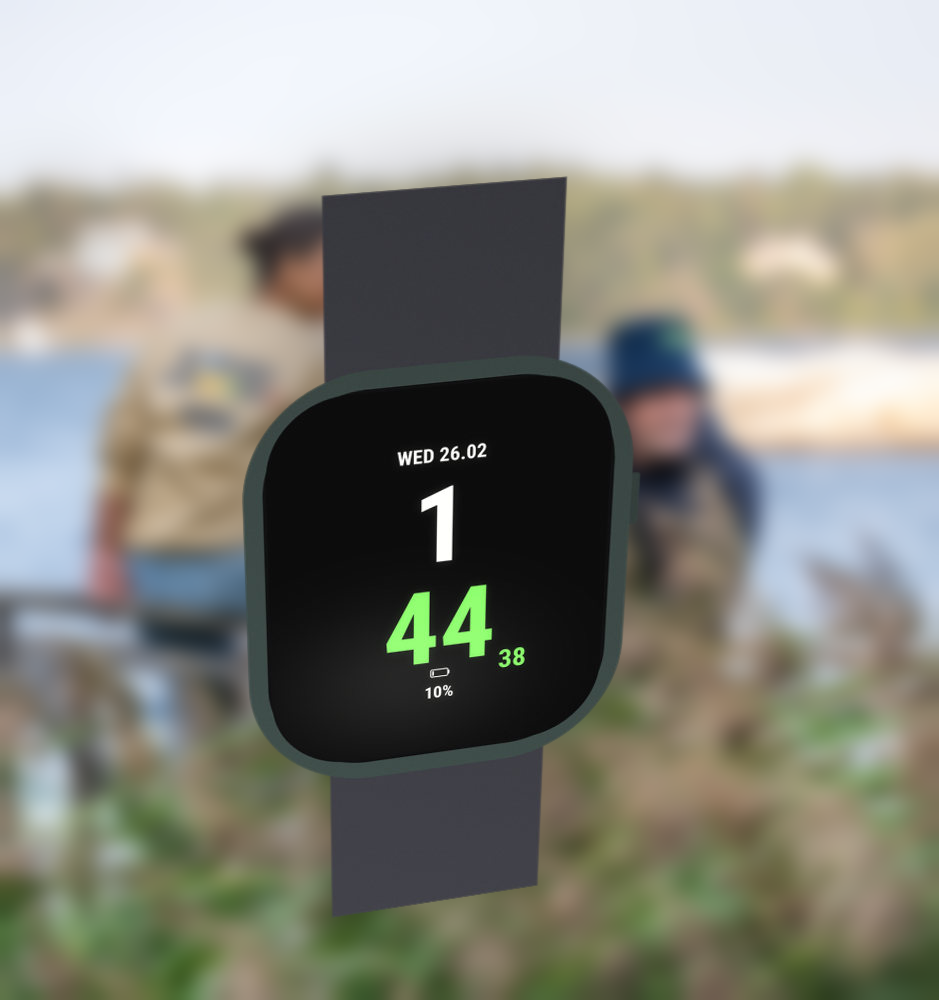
1:44:38
